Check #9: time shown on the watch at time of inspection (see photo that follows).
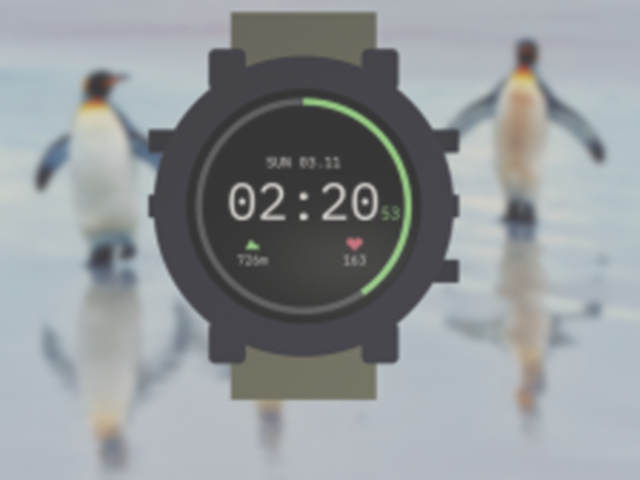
2:20
